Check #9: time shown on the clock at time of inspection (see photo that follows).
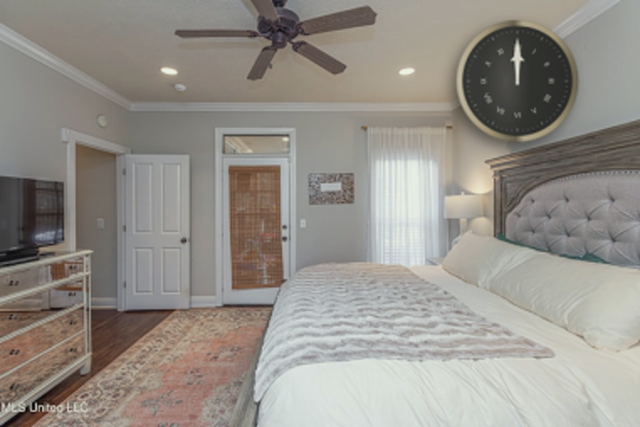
12:00
